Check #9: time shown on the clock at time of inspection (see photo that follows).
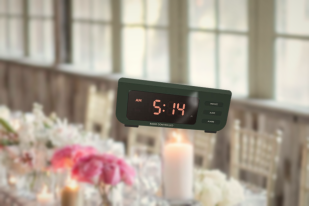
5:14
